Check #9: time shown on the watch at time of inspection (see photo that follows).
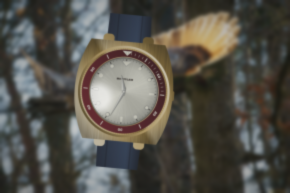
11:34
